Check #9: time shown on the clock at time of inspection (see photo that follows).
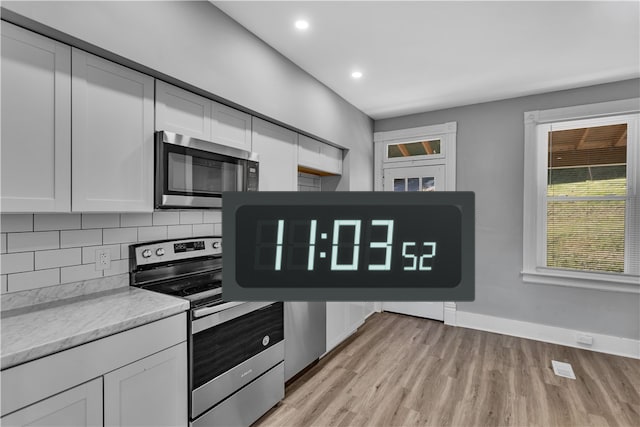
11:03:52
